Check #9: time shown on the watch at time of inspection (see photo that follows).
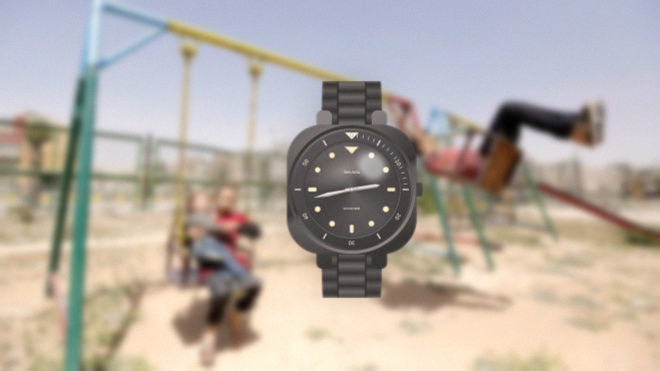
2:43
